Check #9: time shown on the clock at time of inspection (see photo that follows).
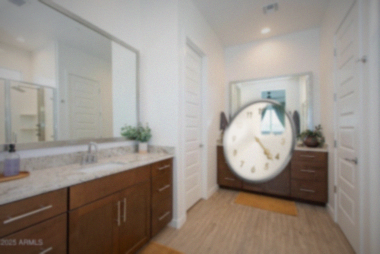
4:22
